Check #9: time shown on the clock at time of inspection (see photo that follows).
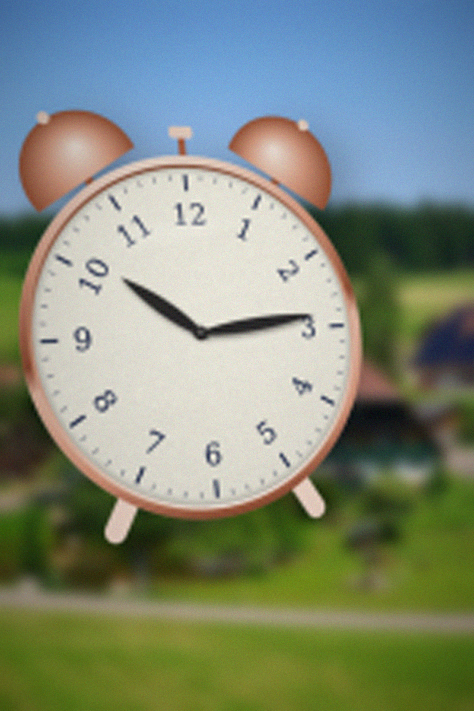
10:14
